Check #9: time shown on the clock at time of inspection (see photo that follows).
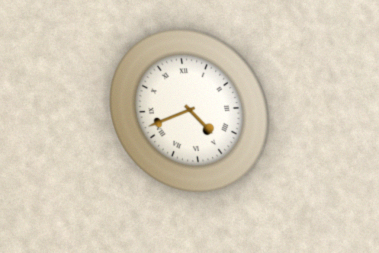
4:42
